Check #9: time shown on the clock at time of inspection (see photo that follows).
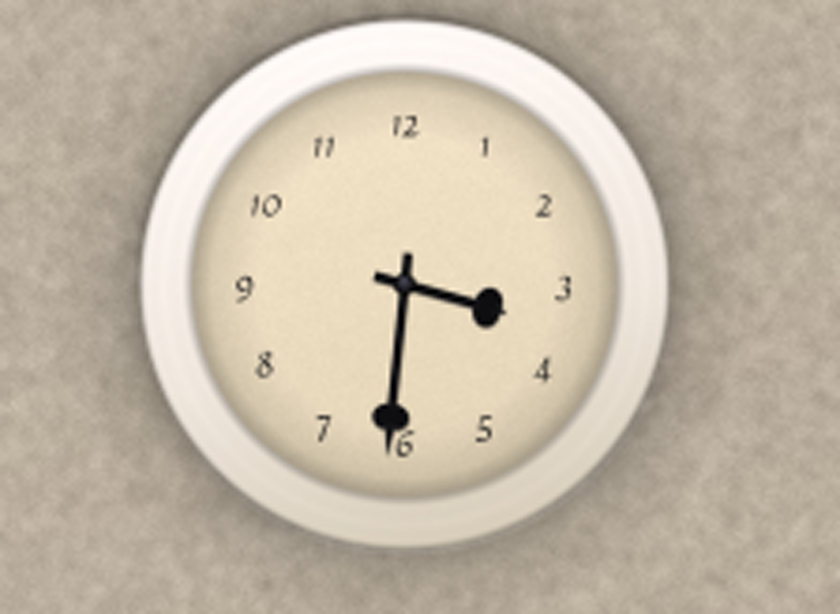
3:31
